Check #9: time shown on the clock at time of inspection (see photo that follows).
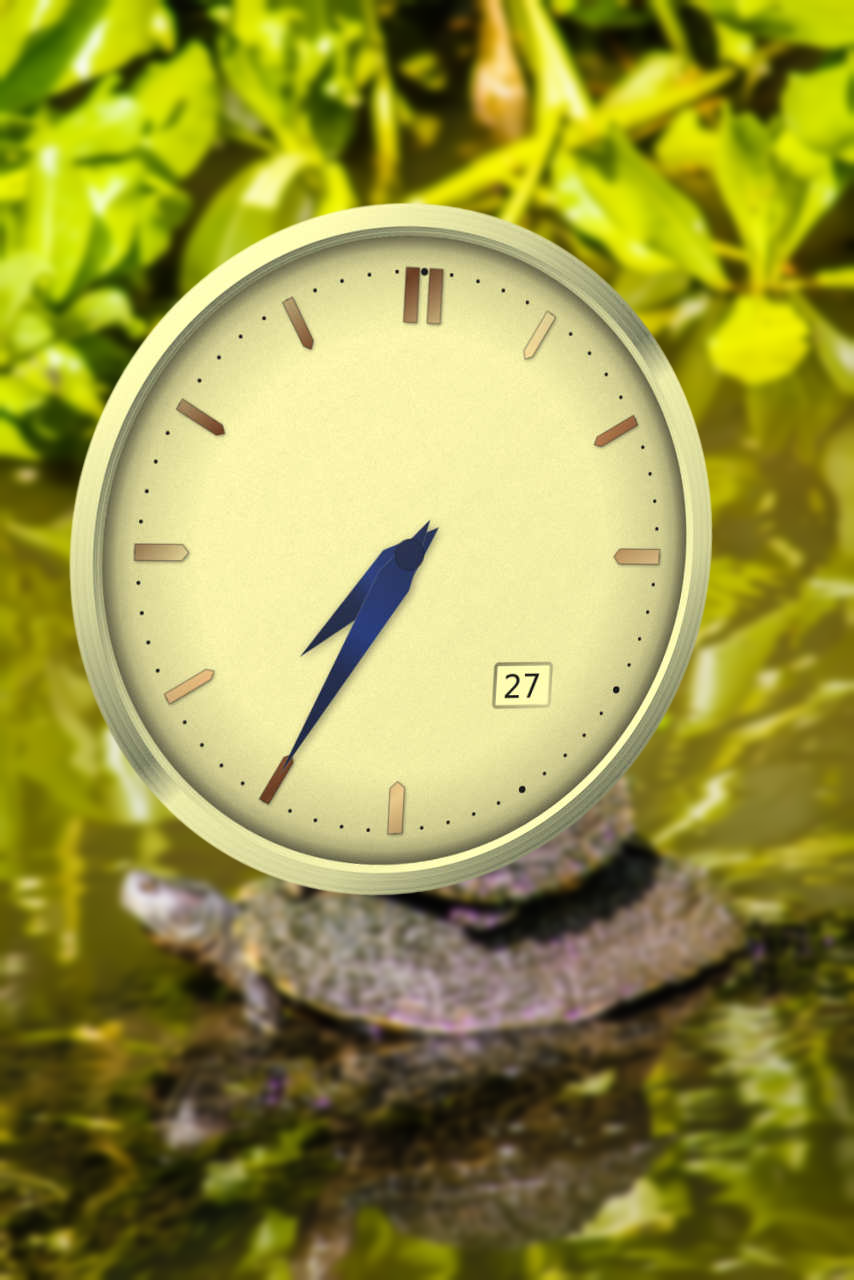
7:35
